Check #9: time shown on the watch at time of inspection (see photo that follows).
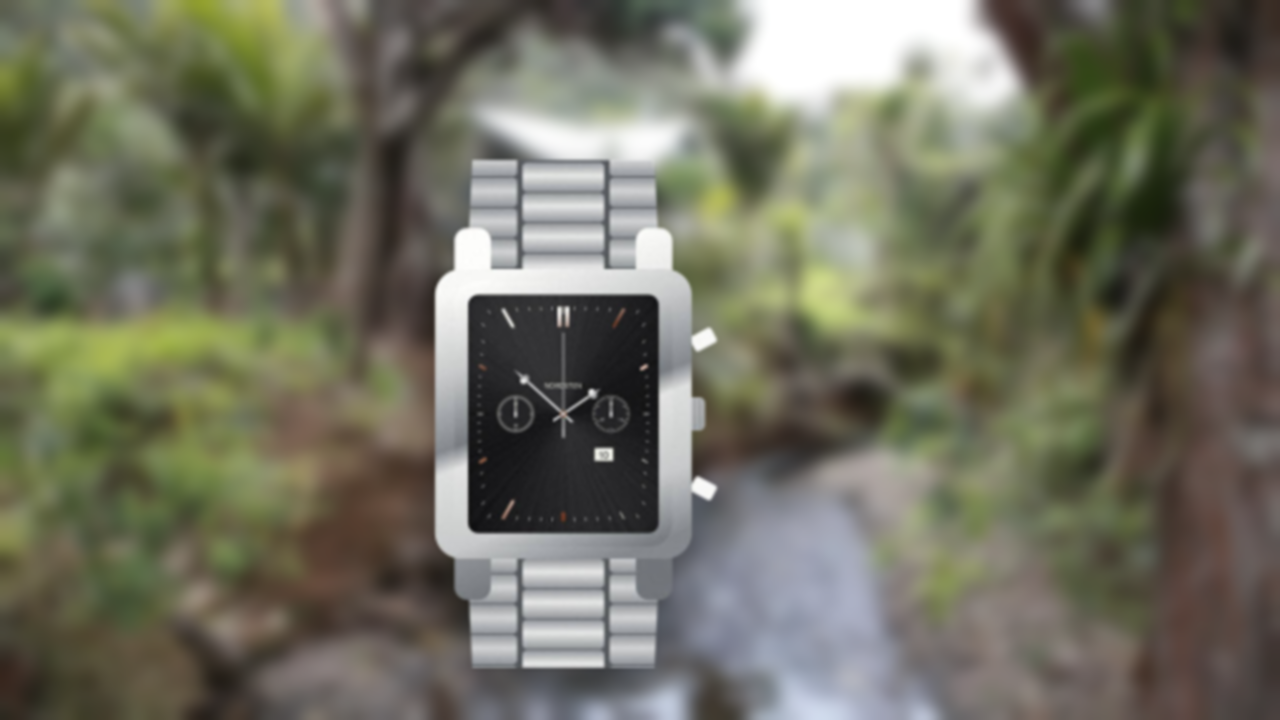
1:52
